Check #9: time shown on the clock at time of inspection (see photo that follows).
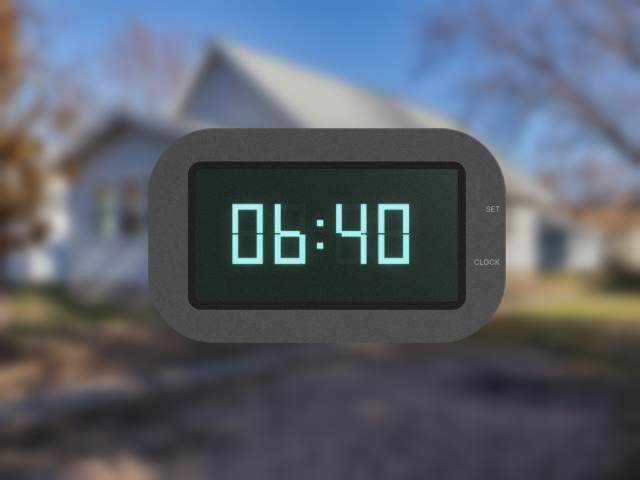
6:40
